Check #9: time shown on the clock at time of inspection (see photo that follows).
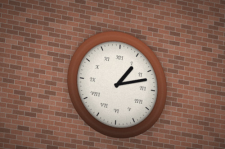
1:12
